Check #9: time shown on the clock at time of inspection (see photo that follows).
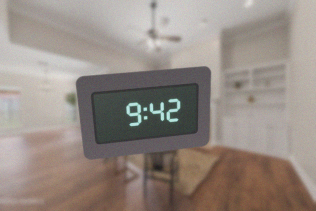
9:42
